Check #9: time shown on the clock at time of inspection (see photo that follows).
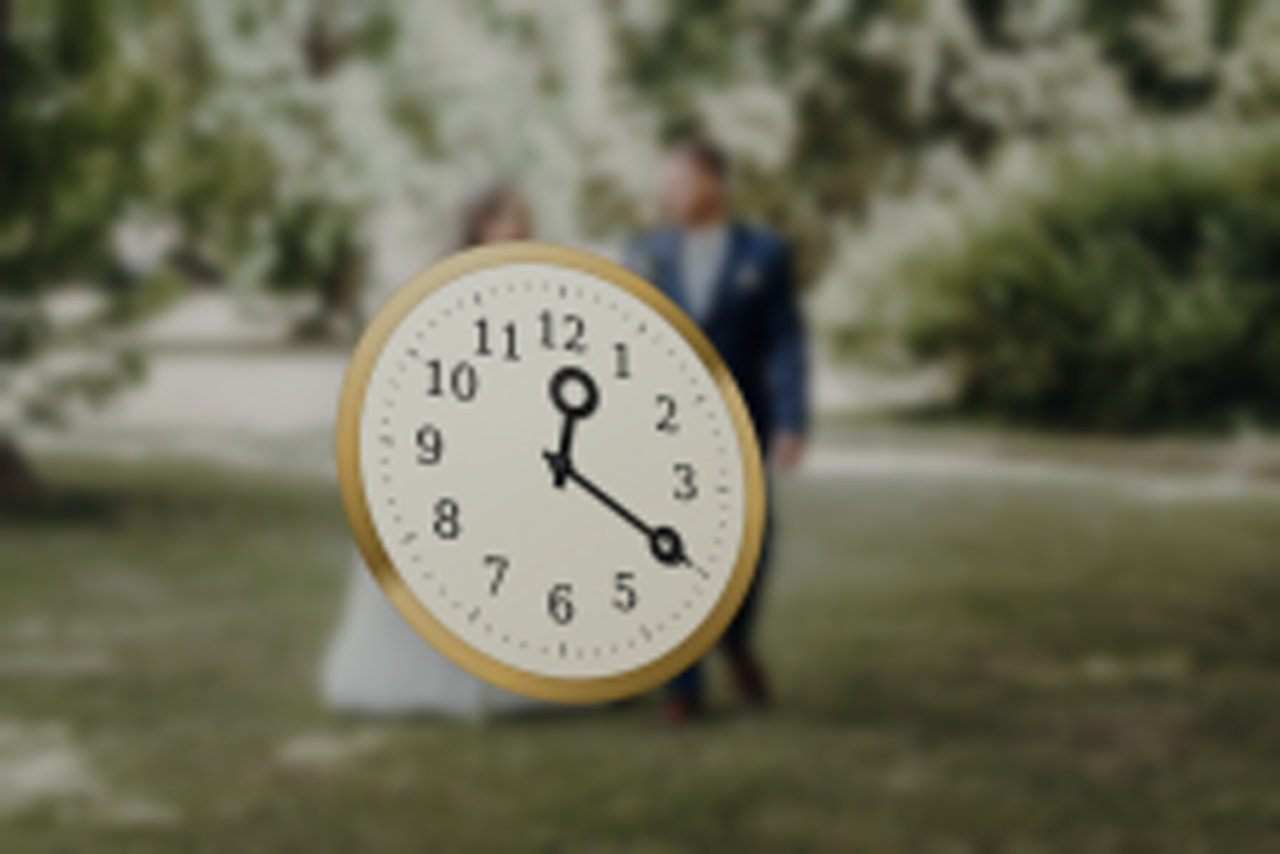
12:20
